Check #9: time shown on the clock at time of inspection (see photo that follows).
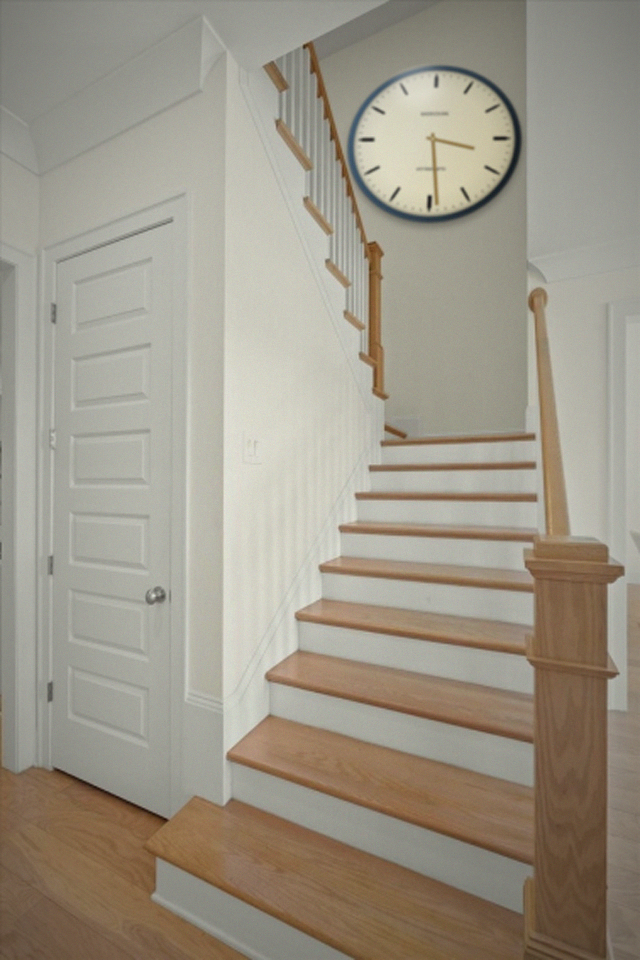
3:29
